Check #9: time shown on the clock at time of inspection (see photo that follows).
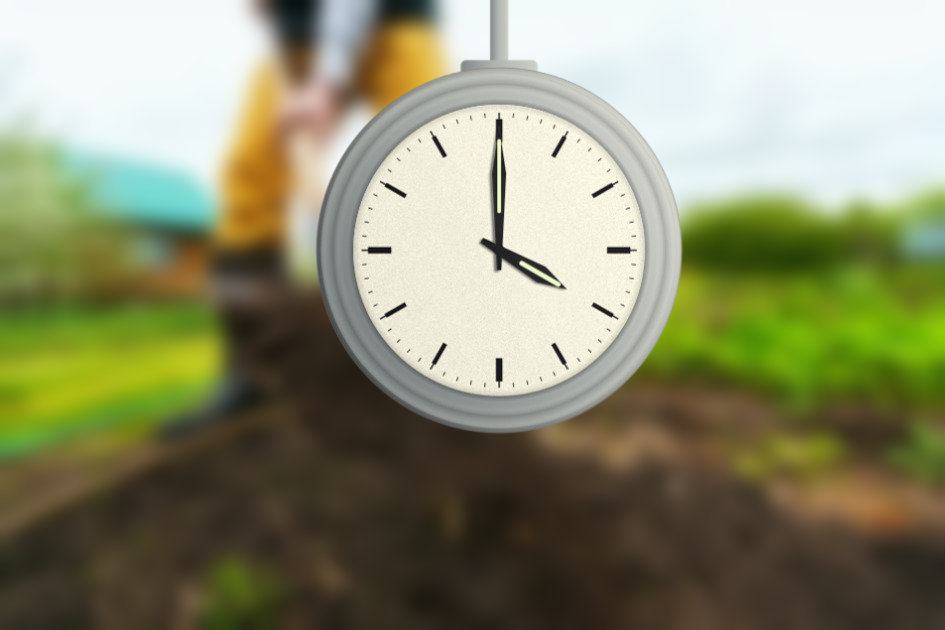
4:00
